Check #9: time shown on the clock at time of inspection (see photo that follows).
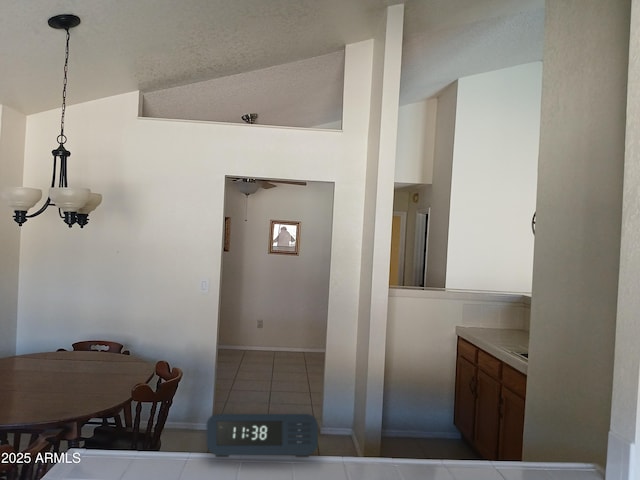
11:38
